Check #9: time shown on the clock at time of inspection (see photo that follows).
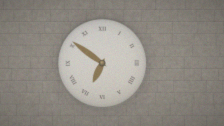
6:51
